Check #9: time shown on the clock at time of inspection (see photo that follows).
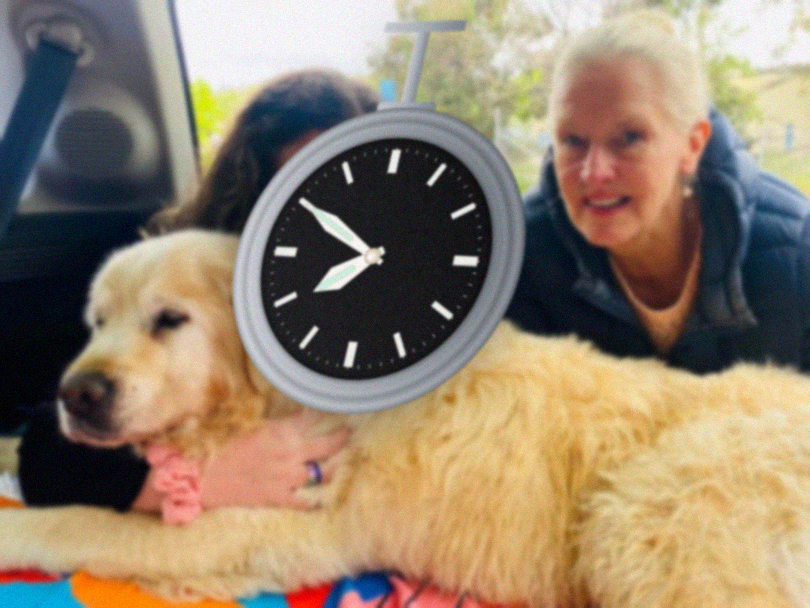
7:50
